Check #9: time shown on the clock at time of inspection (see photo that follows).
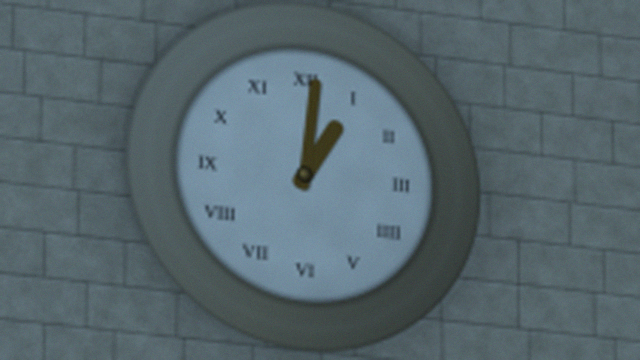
1:01
